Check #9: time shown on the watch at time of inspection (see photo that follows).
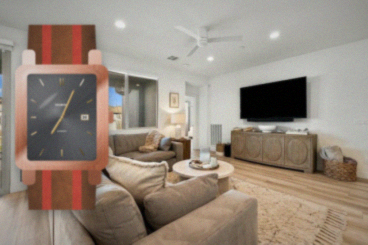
7:04
